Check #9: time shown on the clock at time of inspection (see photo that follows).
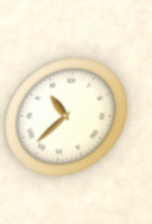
10:37
